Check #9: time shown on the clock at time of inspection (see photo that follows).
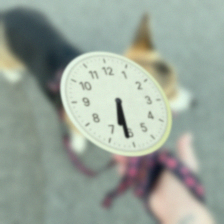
6:31
